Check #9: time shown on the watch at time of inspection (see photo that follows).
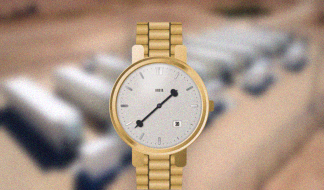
1:38
